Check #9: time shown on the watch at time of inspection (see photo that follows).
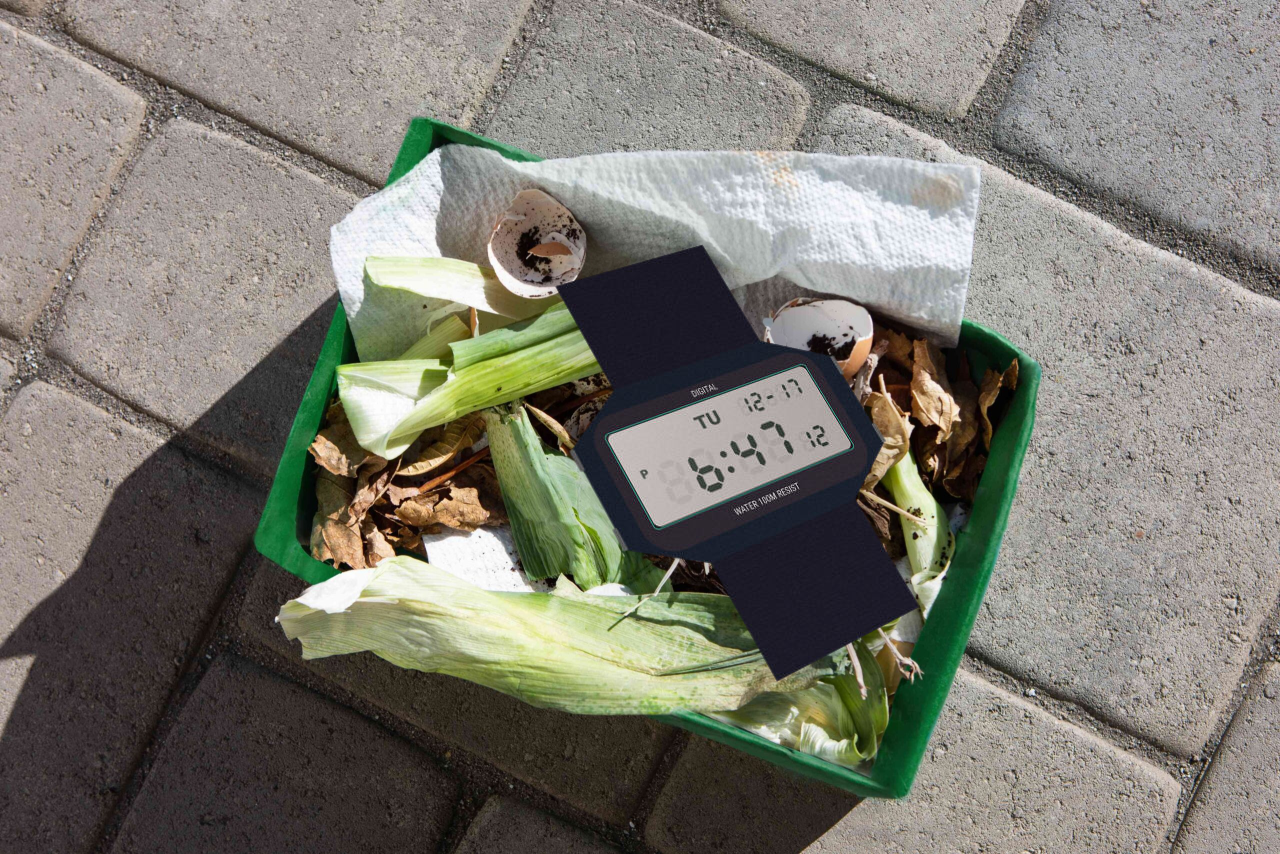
6:47:12
